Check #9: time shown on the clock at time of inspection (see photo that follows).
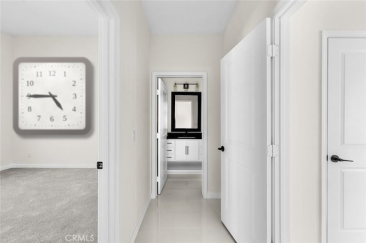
4:45
